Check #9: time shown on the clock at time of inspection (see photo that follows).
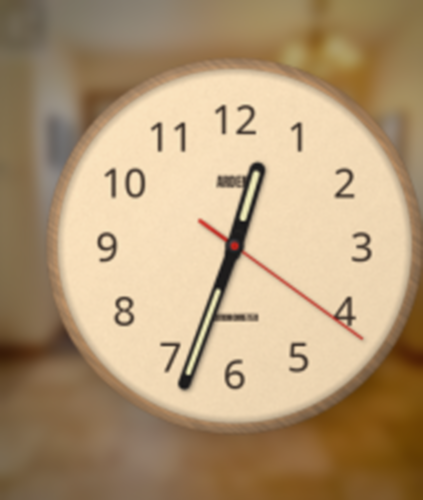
12:33:21
